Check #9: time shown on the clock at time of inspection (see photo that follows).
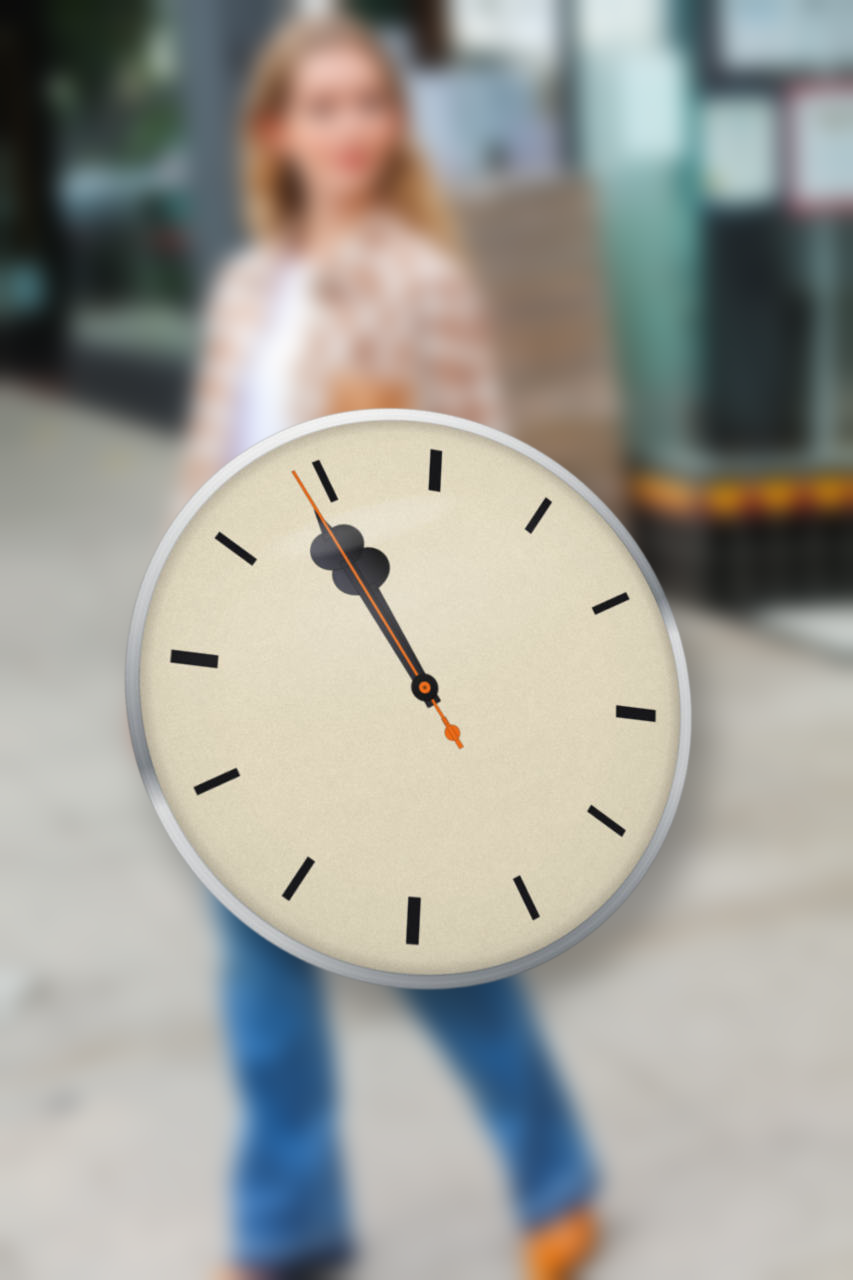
10:53:54
